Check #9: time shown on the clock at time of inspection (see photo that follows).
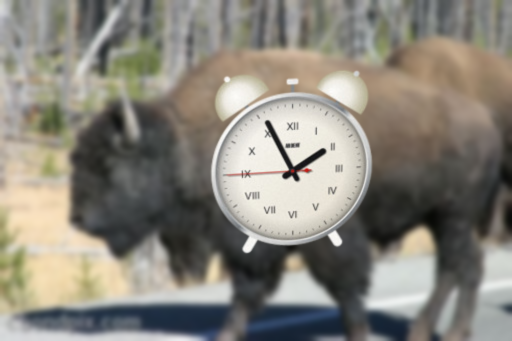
1:55:45
